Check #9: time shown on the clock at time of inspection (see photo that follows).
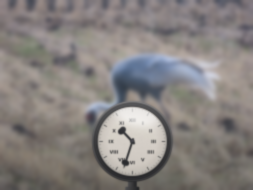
10:33
